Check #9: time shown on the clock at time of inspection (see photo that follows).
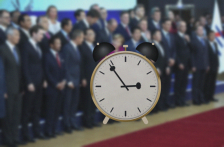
2:54
